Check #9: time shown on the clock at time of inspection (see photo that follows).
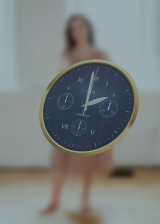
1:59
